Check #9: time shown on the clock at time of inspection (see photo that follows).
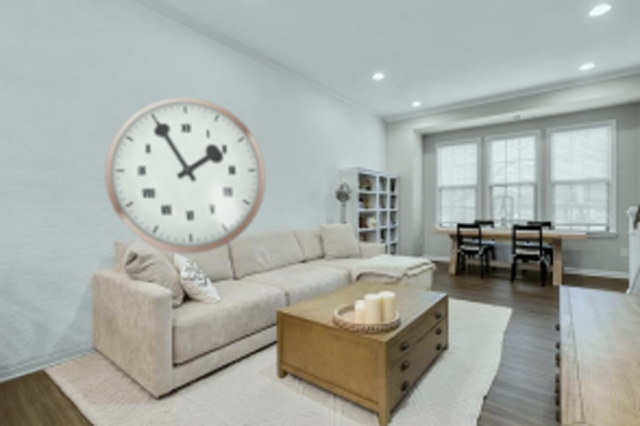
1:55
